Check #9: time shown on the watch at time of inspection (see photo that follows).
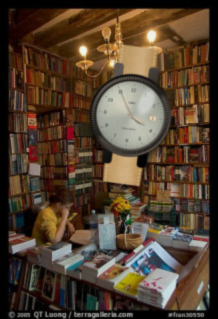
3:55
